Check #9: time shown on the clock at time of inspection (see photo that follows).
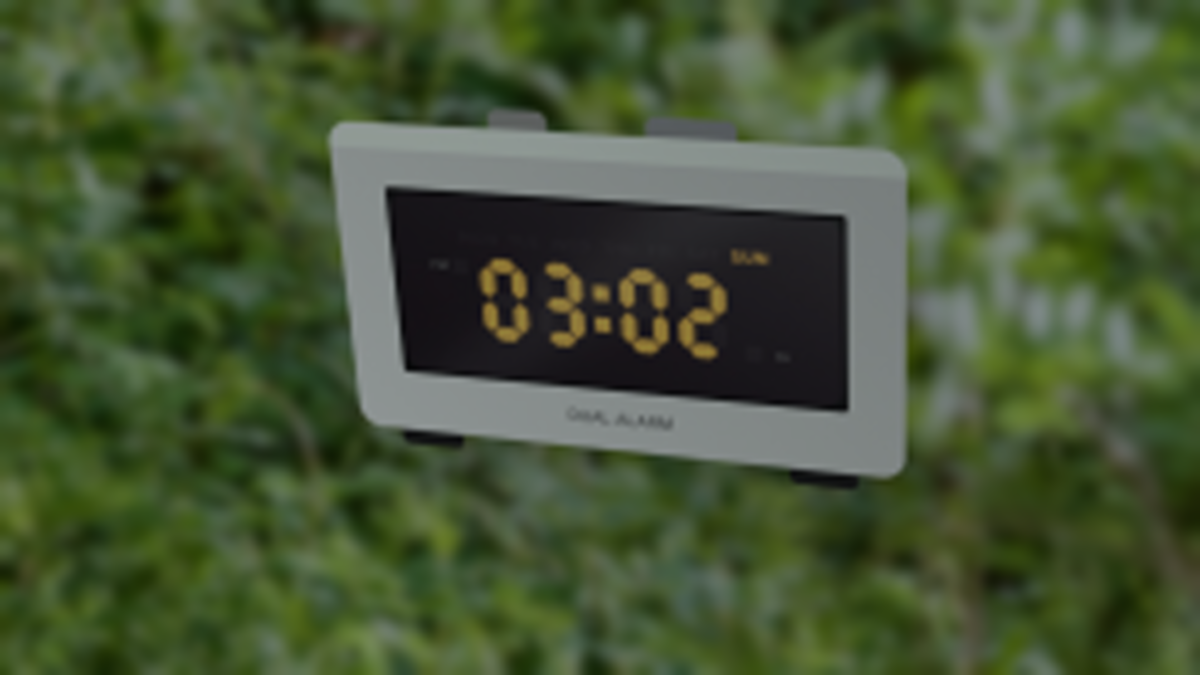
3:02
